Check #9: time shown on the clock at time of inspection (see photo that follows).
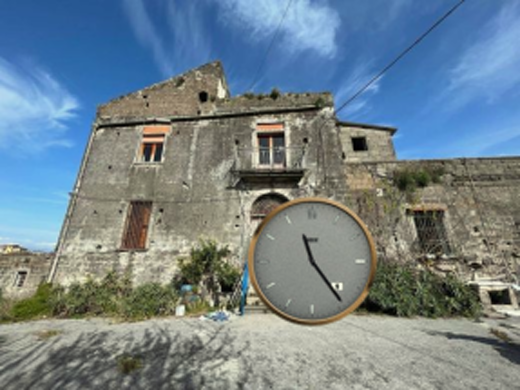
11:24
